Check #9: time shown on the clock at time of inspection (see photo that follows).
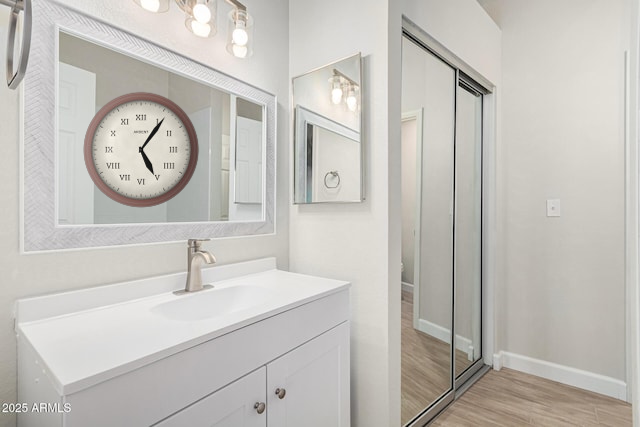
5:06
